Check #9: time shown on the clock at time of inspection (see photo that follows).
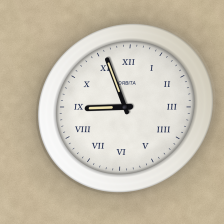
8:56
